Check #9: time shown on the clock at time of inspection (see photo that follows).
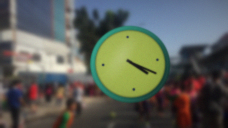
4:20
